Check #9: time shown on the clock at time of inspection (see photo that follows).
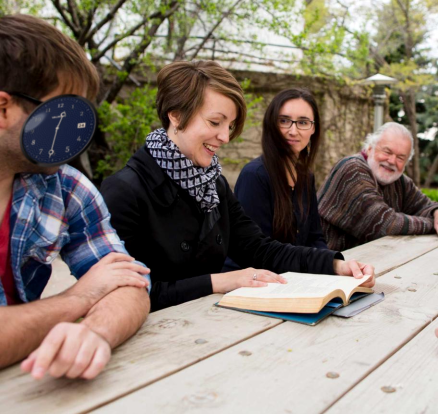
12:31
